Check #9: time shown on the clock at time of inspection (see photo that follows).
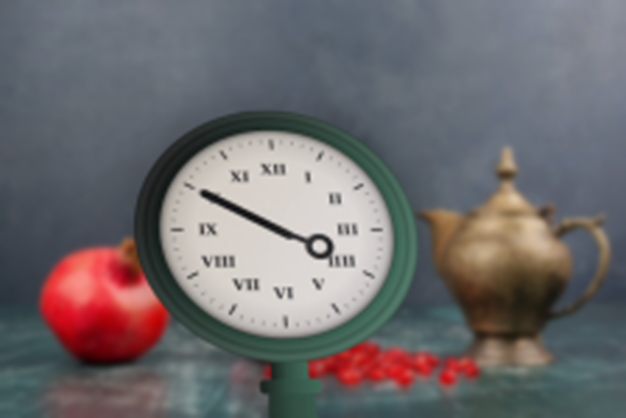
3:50
